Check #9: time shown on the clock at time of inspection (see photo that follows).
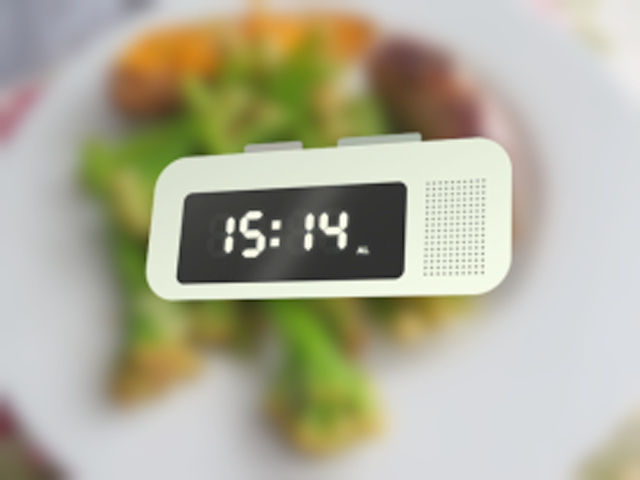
15:14
